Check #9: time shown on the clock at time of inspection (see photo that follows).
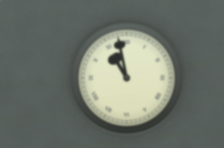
10:58
